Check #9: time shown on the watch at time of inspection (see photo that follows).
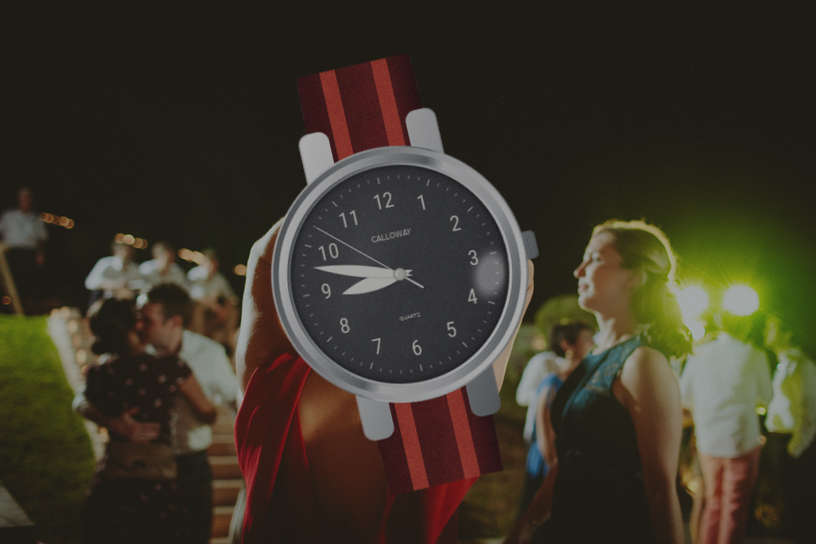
8:47:52
